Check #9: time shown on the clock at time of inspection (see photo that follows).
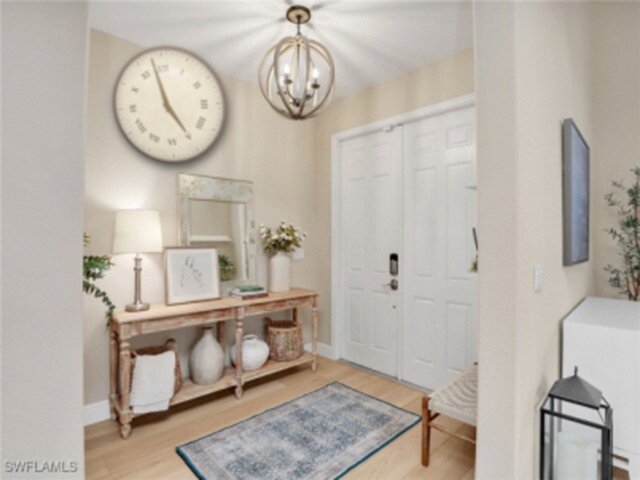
4:58
